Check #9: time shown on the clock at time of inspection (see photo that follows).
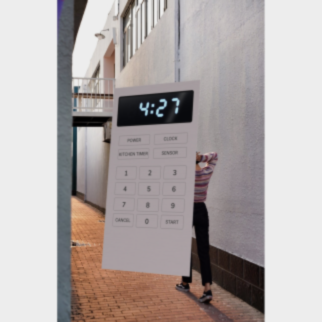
4:27
